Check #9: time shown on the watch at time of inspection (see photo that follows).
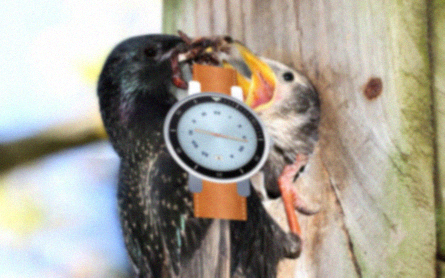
9:16
